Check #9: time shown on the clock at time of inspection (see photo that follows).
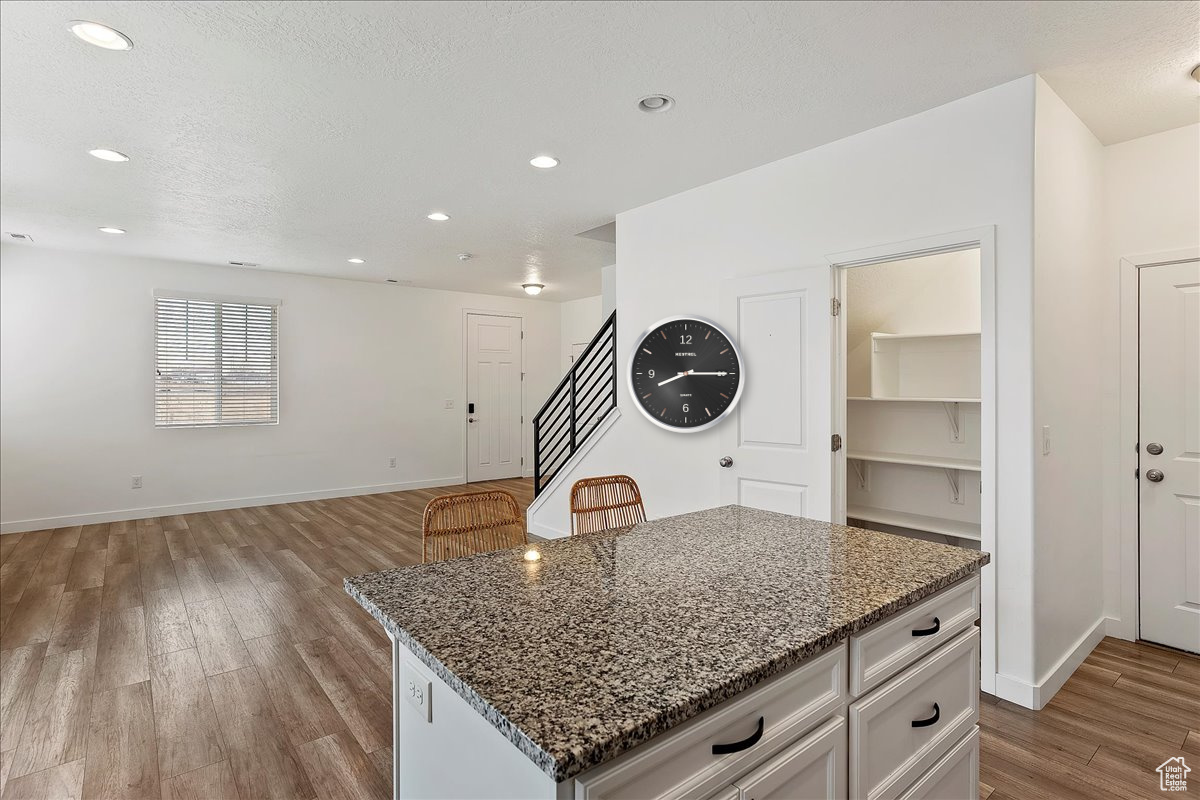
8:15
